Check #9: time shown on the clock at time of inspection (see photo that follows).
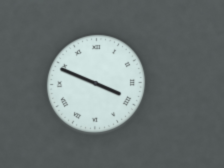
3:49
